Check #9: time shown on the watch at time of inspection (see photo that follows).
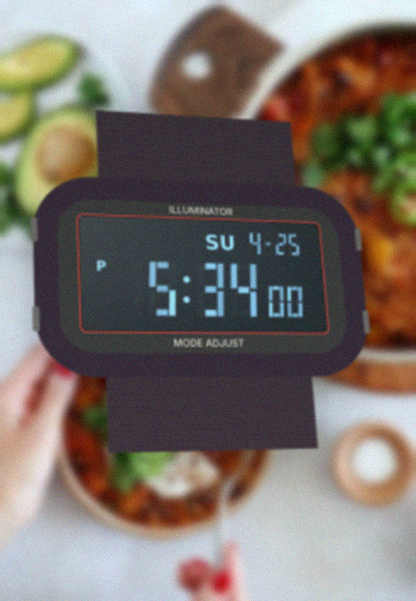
5:34:00
